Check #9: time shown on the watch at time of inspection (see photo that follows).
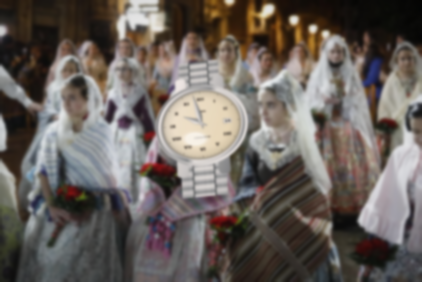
9:58
